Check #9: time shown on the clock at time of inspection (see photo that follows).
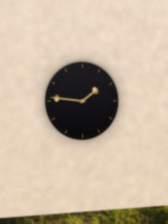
1:46
